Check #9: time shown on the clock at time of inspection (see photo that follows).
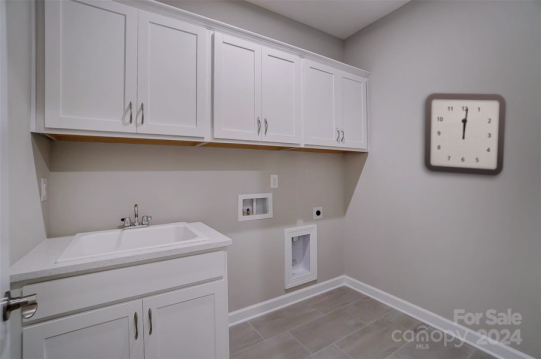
12:01
